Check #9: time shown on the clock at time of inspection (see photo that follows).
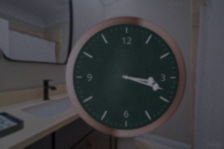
3:18
